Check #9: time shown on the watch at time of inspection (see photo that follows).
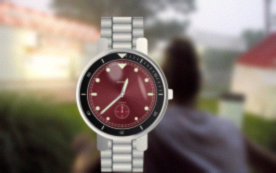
12:38
